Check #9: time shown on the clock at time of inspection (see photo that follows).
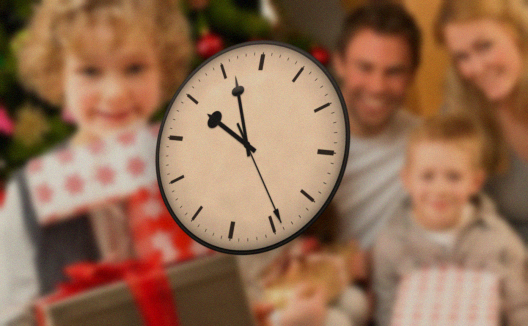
9:56:24
